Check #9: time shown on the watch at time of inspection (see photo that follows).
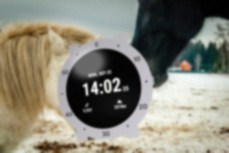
14:02
